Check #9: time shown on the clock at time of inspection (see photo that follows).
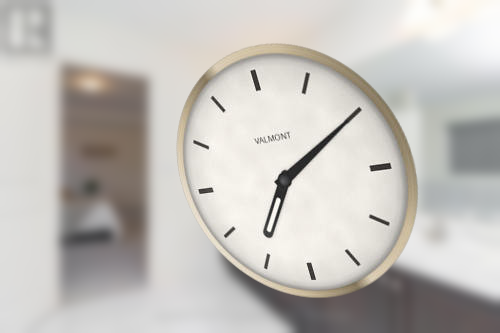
7:10
